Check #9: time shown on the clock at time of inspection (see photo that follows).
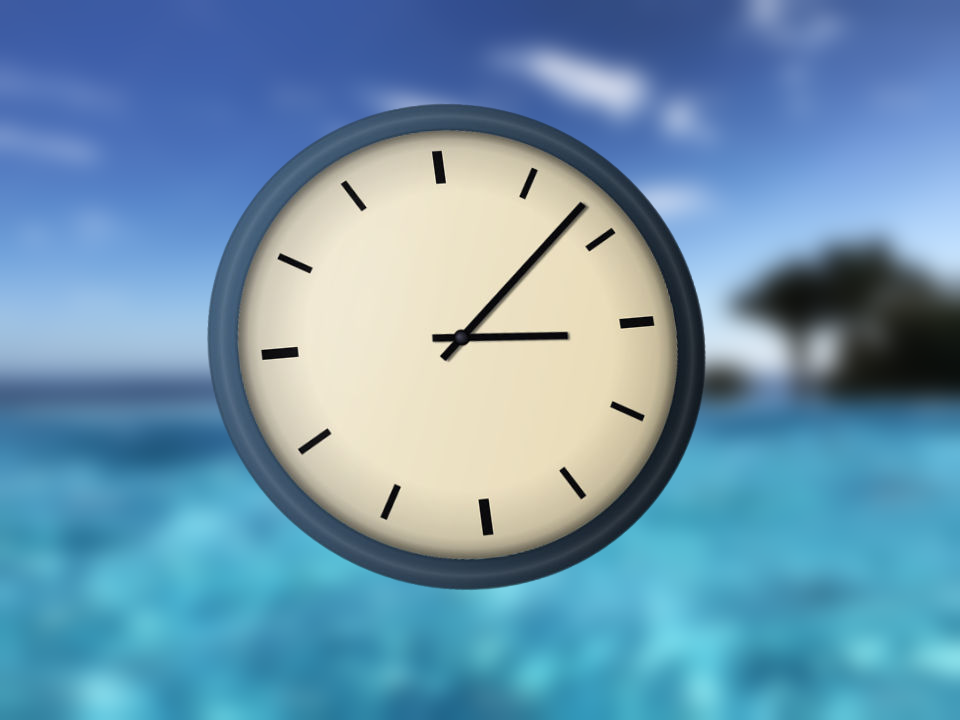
3:08
